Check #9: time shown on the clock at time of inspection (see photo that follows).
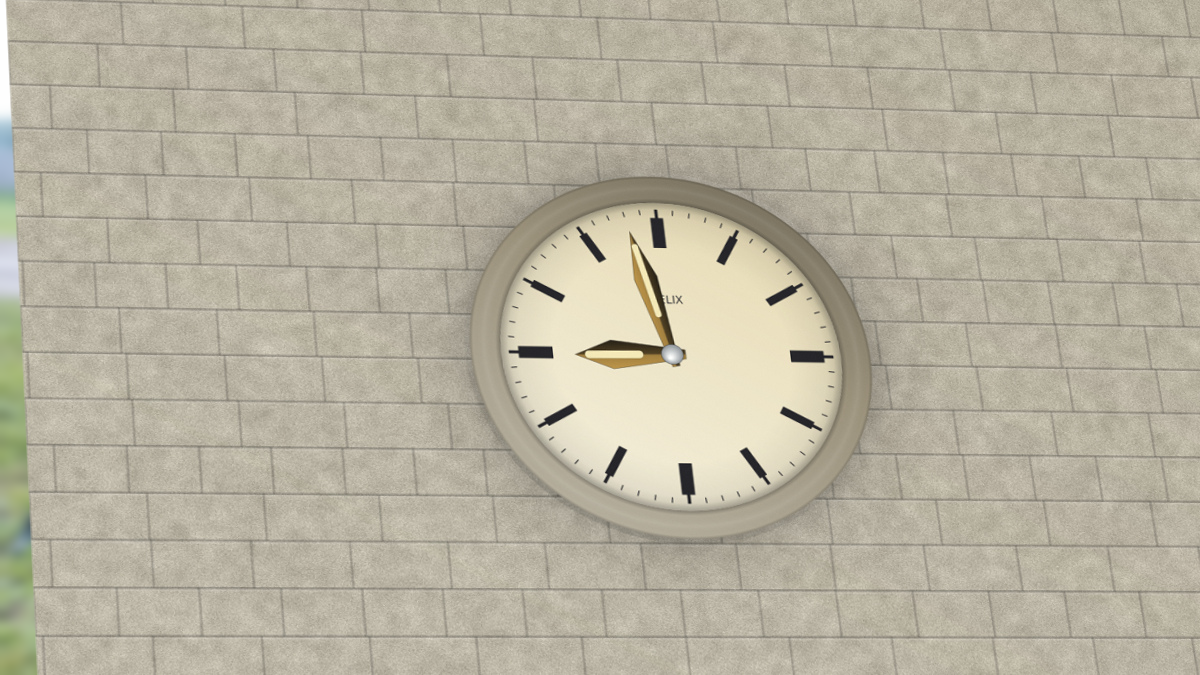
8:58
